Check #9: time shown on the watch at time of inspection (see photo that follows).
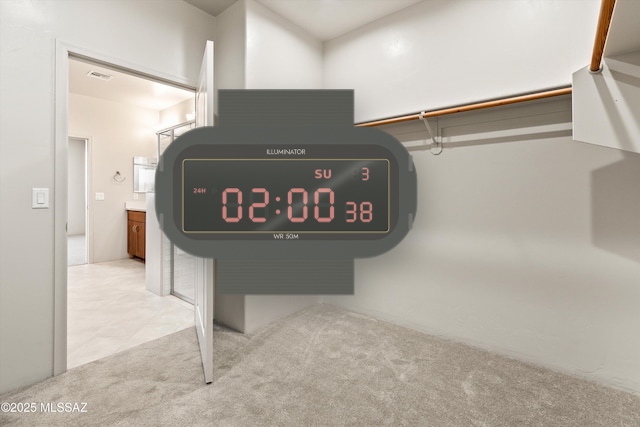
2:00:38
